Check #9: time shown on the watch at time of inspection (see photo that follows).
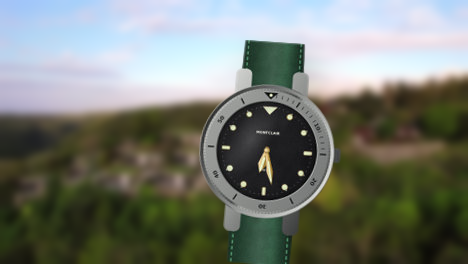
6:28
